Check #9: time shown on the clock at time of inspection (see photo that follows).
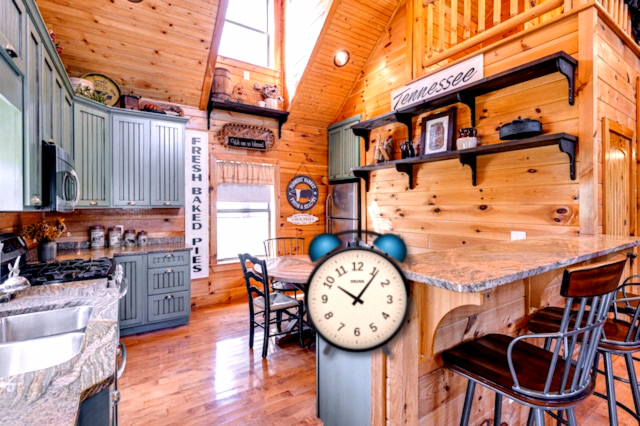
10:06
